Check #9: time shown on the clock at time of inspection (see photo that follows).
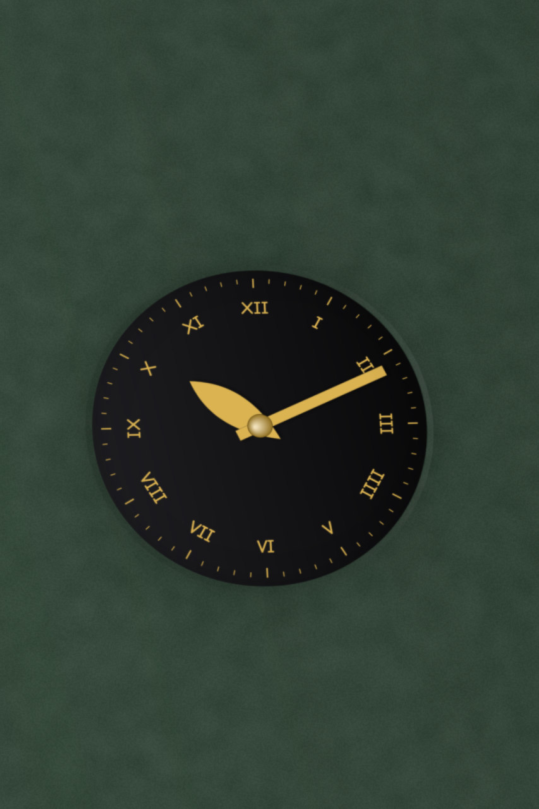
10:11
